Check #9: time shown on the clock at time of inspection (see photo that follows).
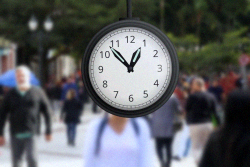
12:53
